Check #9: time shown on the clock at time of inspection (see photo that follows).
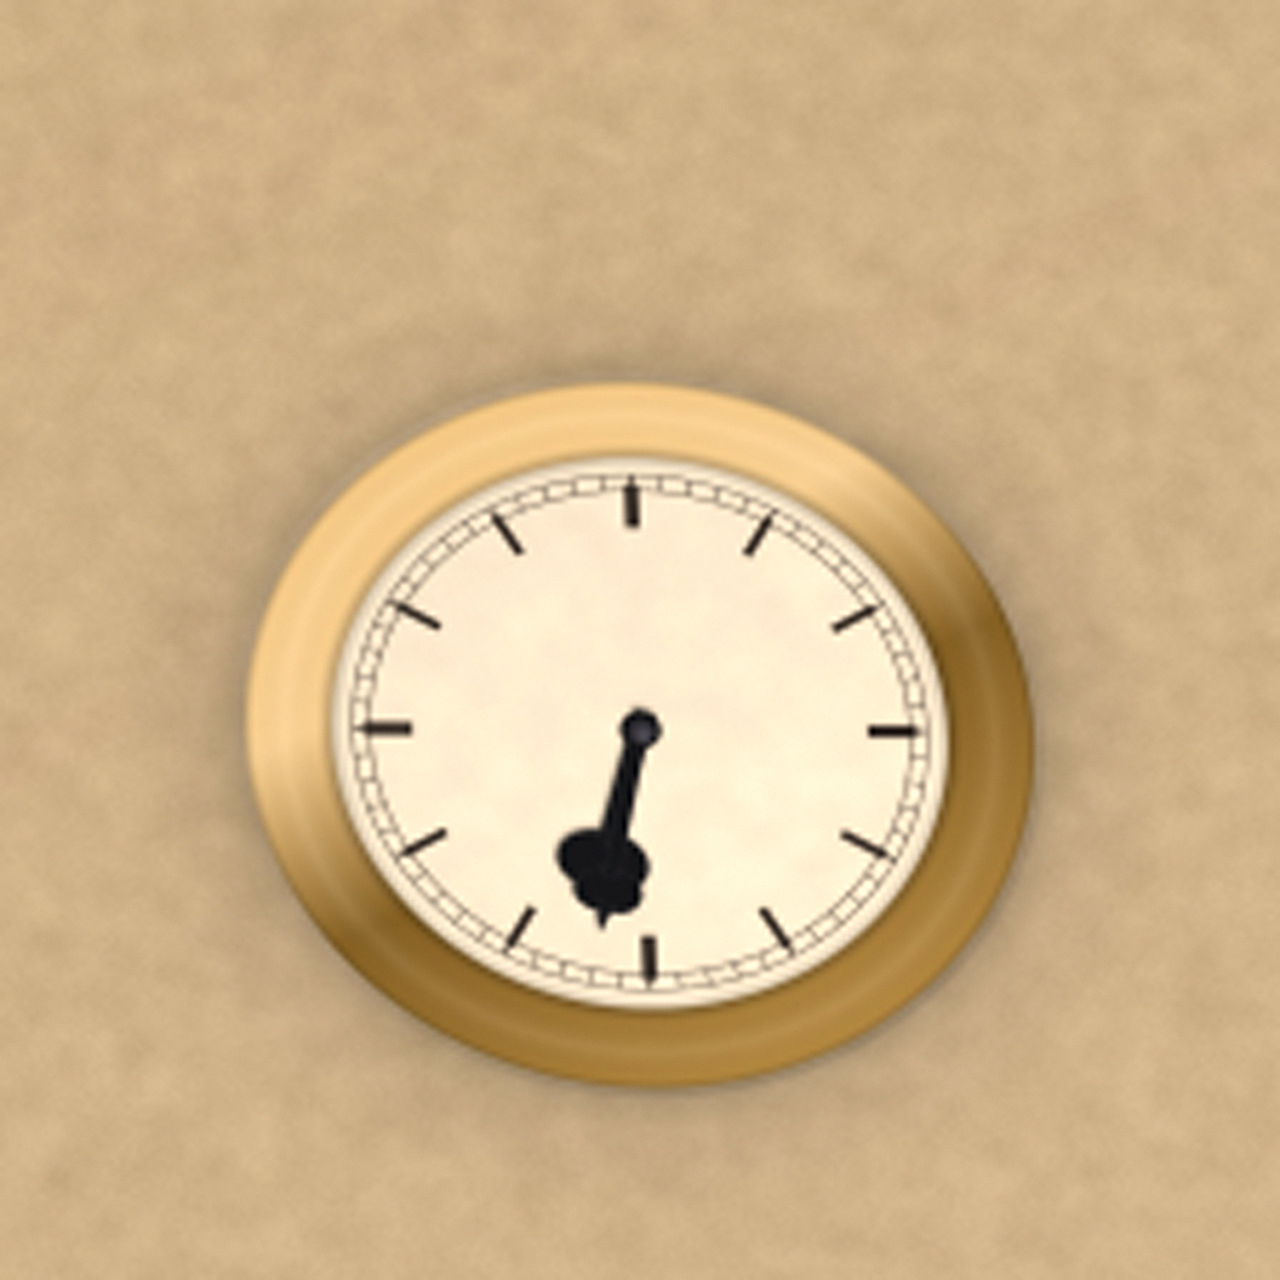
6:32
